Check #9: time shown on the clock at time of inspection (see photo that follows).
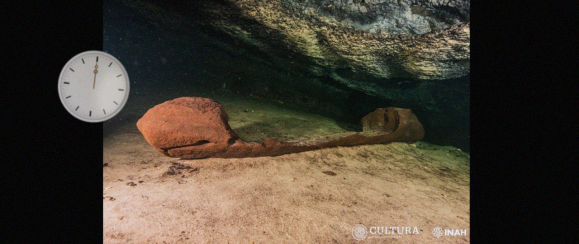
12:00
